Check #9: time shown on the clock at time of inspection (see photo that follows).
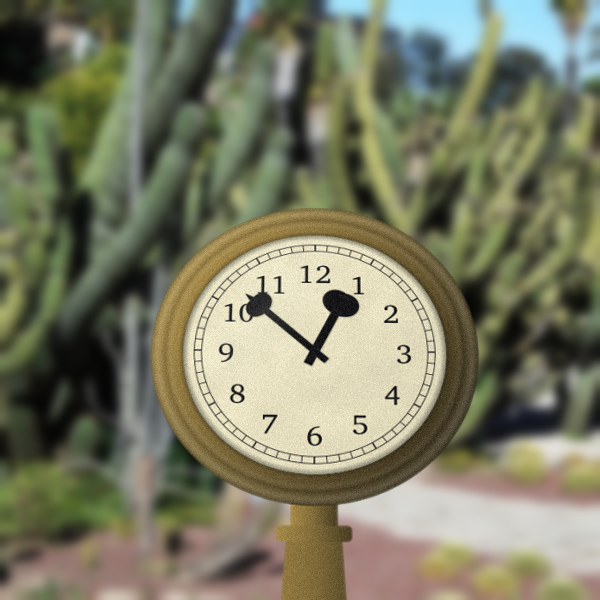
12:52
